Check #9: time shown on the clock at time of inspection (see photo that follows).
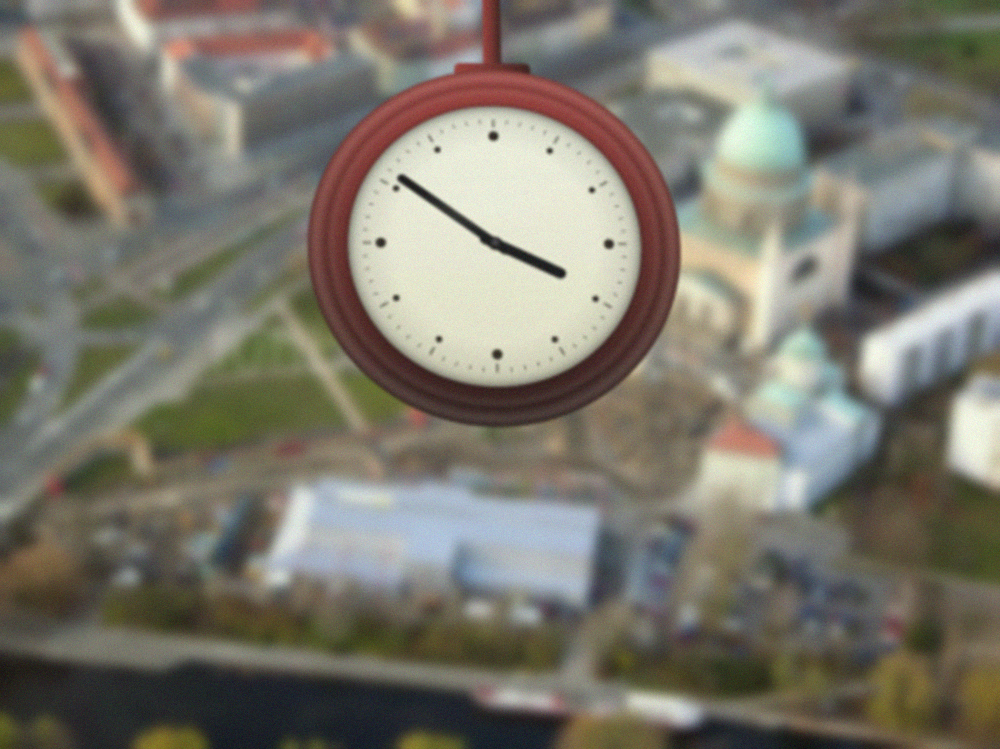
3:51
